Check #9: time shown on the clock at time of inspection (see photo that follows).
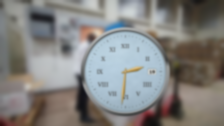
2:31
